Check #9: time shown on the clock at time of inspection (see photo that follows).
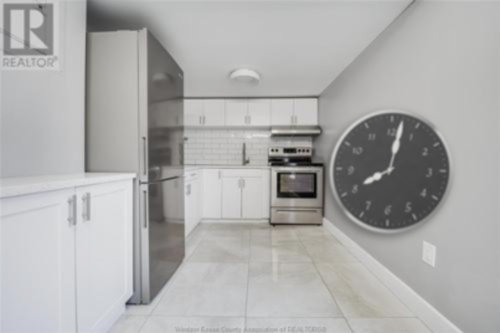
8:02
